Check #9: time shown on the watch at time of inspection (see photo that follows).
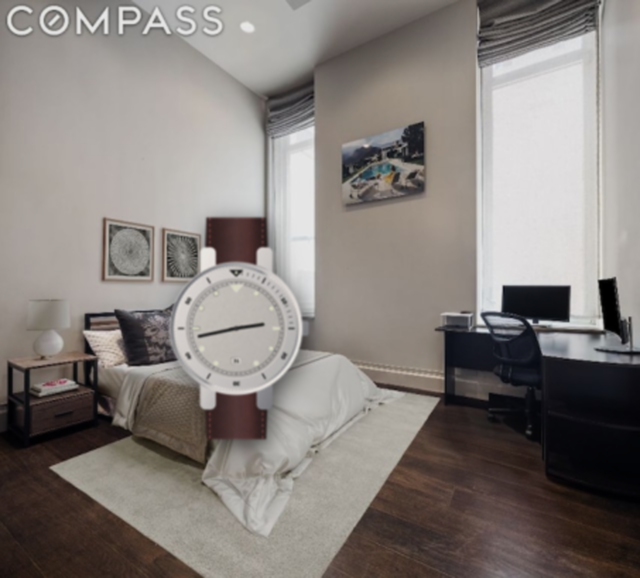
2:43
